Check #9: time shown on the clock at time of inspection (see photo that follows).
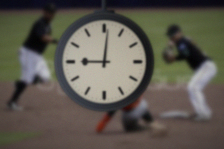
9:01
